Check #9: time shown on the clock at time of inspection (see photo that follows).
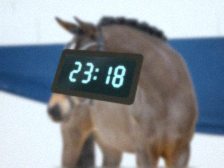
23:18
